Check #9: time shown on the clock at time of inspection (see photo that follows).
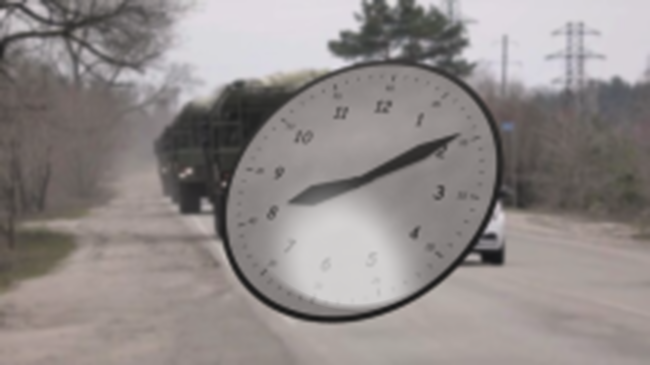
8:09
